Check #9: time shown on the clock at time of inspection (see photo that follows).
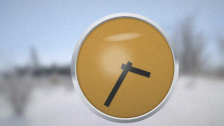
3:35
